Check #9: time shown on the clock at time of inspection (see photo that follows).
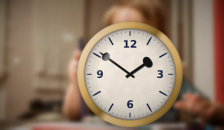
1:51
